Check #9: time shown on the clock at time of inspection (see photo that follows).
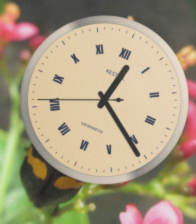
12:20:41
